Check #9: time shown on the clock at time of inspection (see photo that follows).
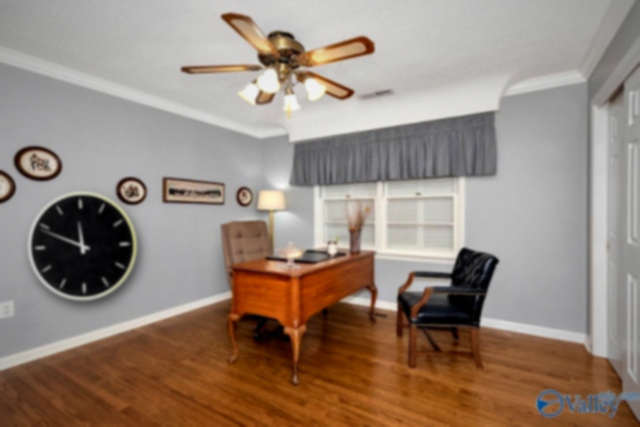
11:49
